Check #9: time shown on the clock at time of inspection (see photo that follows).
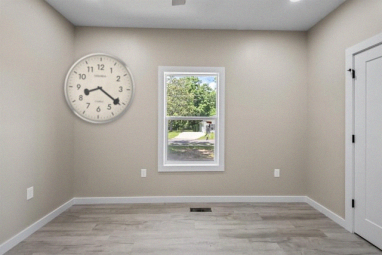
8:21
